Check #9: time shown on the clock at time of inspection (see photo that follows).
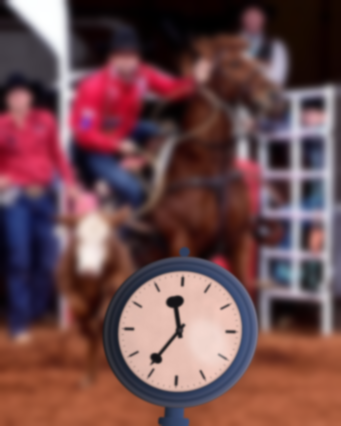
11:36
